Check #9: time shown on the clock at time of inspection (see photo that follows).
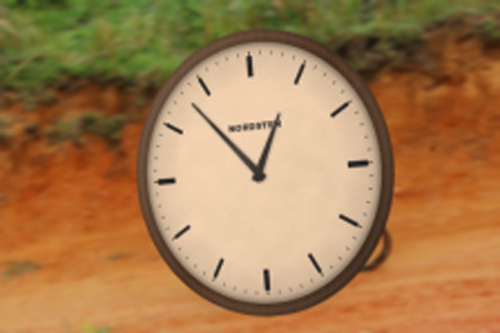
12:53
